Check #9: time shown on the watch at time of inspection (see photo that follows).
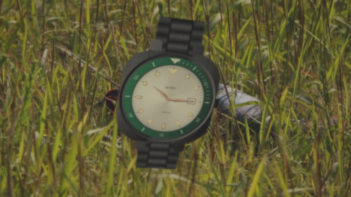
10:15
